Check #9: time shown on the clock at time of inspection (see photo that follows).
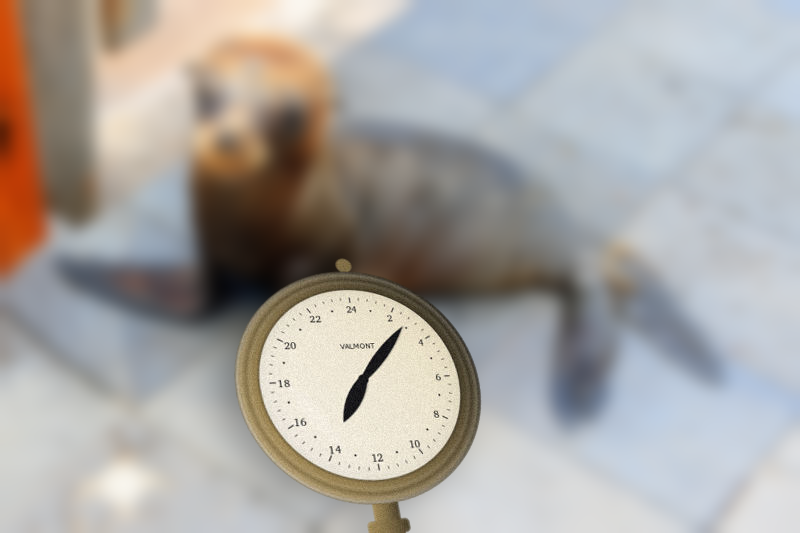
14:07
